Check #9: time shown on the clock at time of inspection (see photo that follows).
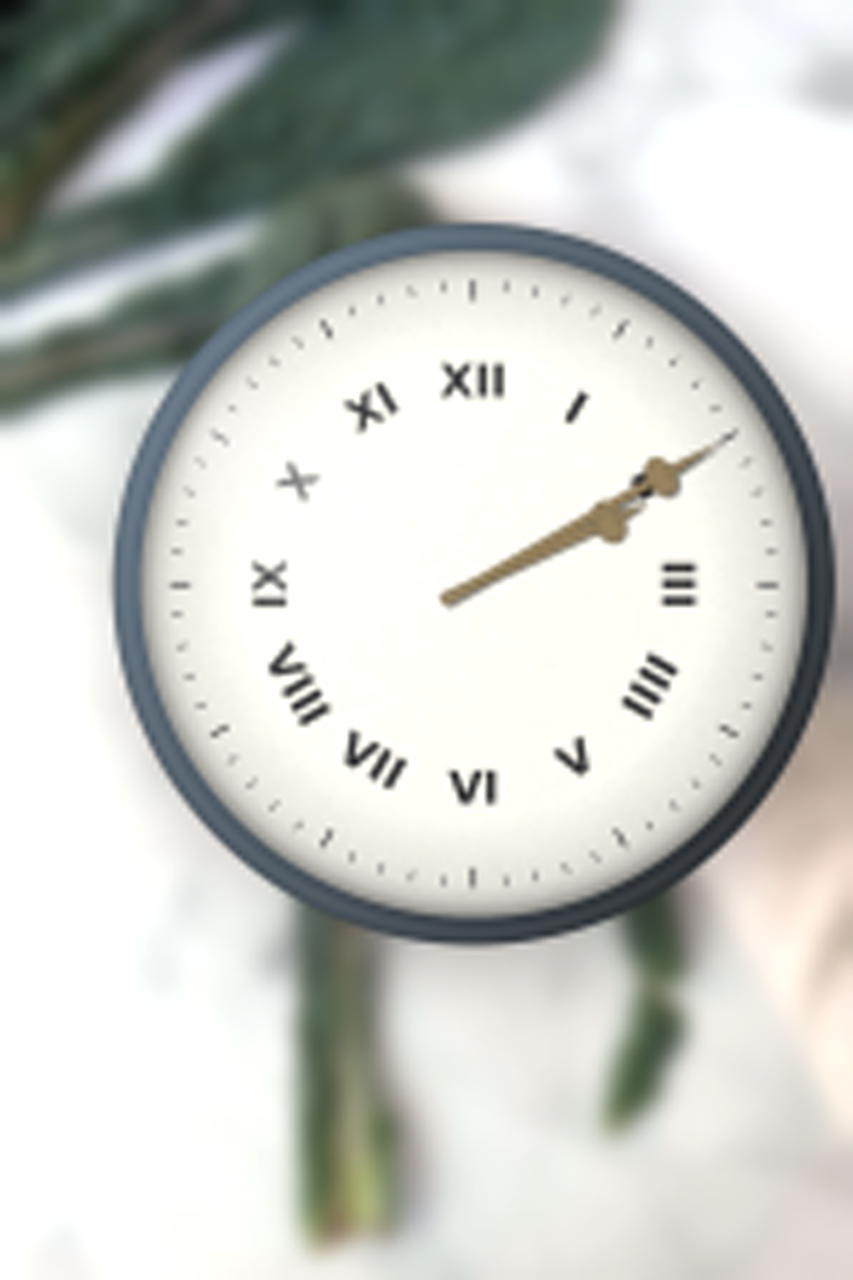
2:10
